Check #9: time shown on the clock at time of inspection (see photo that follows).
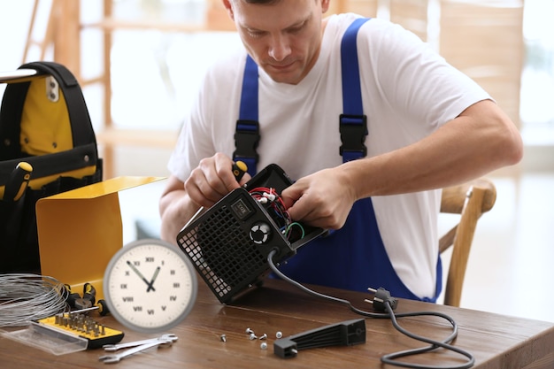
12:53
